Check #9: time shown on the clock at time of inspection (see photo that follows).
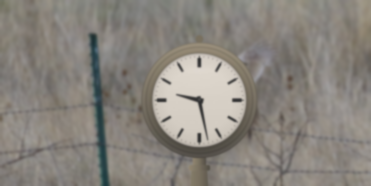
9:28
